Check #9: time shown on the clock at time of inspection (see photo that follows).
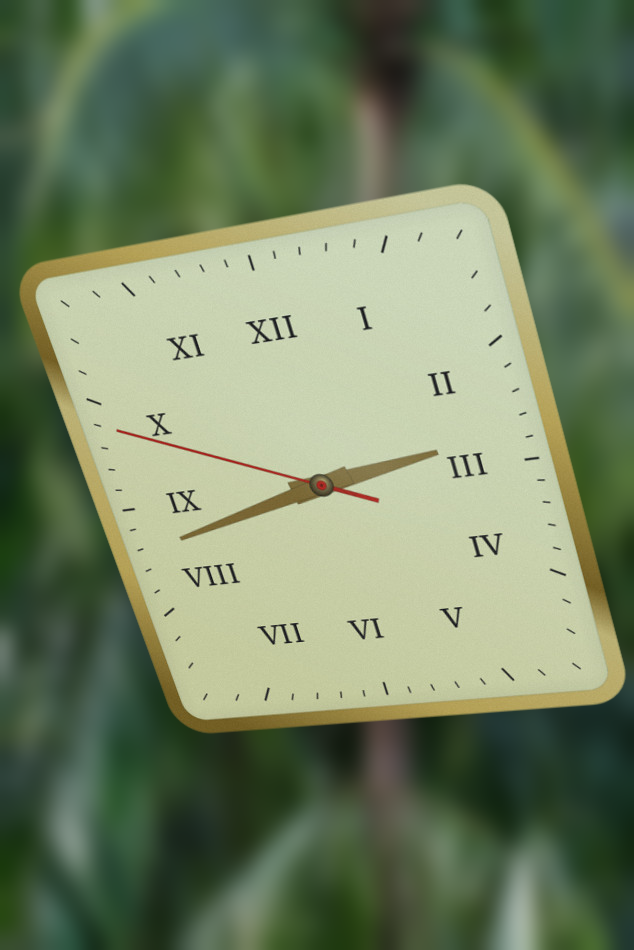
2:42:49
